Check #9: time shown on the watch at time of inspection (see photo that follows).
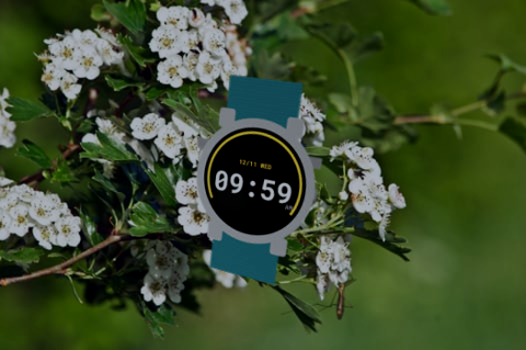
9:59
